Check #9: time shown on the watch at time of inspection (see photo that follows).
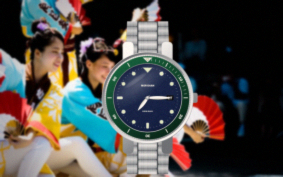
7:15
